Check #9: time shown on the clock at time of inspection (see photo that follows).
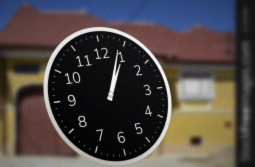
1:04
